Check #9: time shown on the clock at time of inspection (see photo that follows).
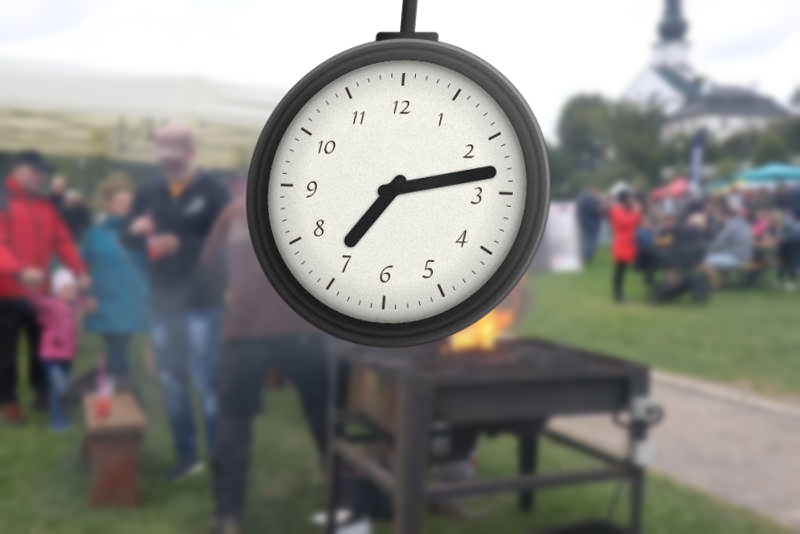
7:13
